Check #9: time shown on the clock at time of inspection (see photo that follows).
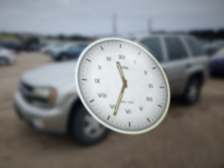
11:34
